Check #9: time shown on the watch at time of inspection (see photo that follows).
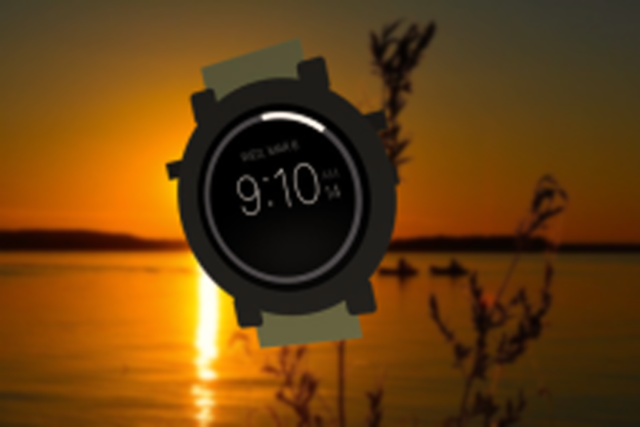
9:10
